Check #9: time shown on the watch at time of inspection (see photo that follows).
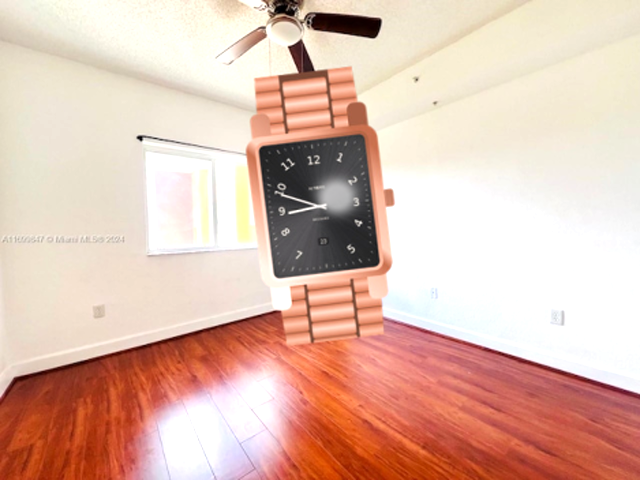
8:49
